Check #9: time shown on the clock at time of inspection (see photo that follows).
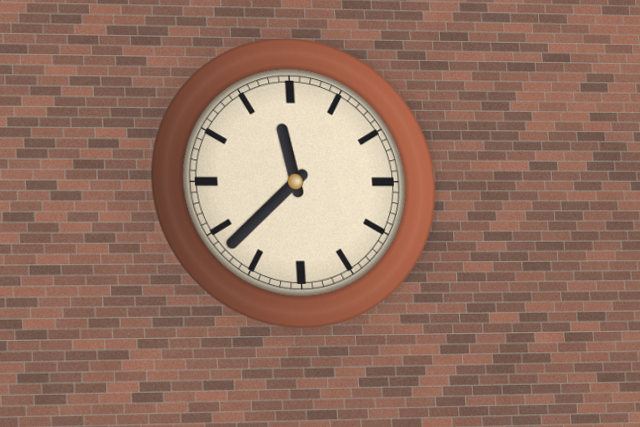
11:38
